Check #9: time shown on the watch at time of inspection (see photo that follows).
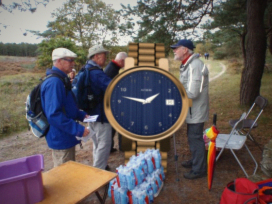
1:47
